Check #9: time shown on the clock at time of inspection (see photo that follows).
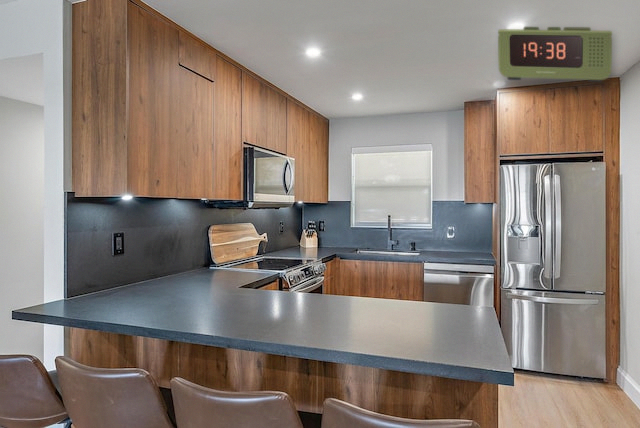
19:38
